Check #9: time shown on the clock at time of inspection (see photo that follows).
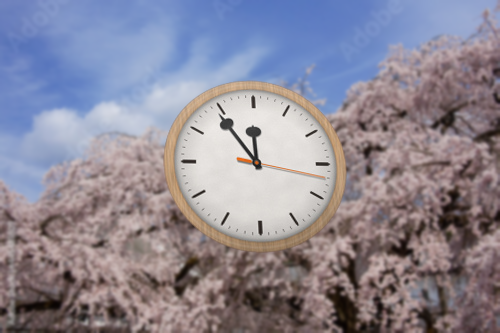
11:54:17
